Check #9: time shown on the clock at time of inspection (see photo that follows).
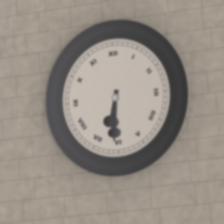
6:31
